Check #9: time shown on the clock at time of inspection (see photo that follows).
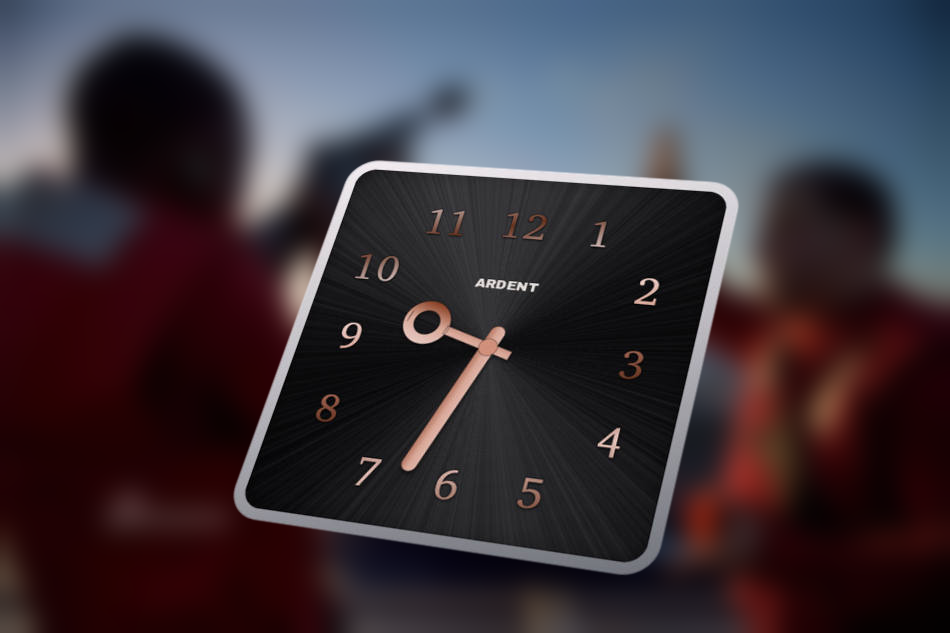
9:33
